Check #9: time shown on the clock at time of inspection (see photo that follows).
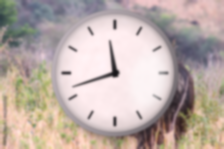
11:42
